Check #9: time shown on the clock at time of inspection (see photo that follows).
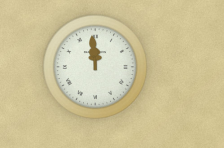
11:59
